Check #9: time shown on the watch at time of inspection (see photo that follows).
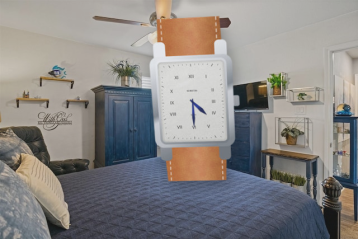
4:30
